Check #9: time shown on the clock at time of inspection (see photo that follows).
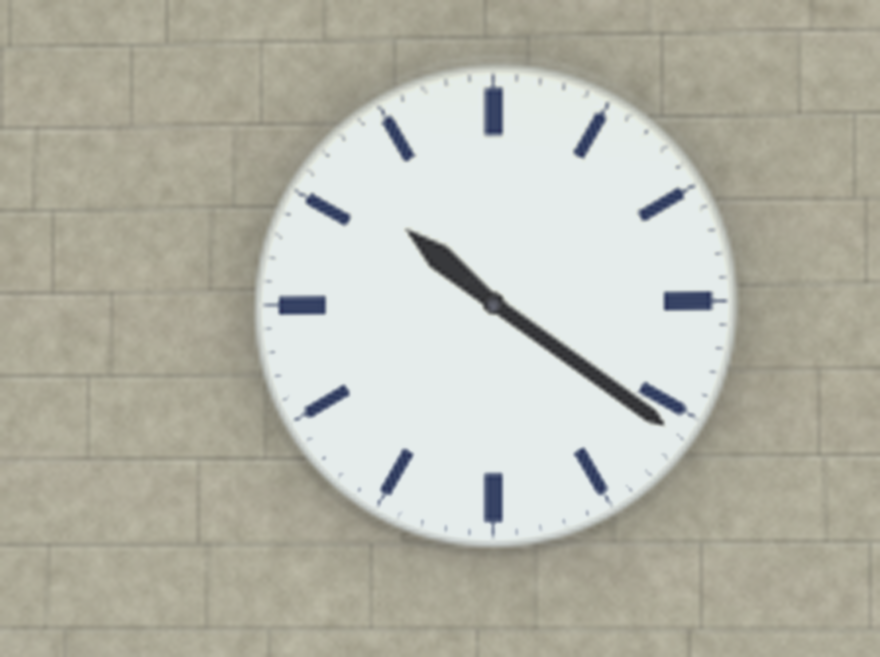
10:21
